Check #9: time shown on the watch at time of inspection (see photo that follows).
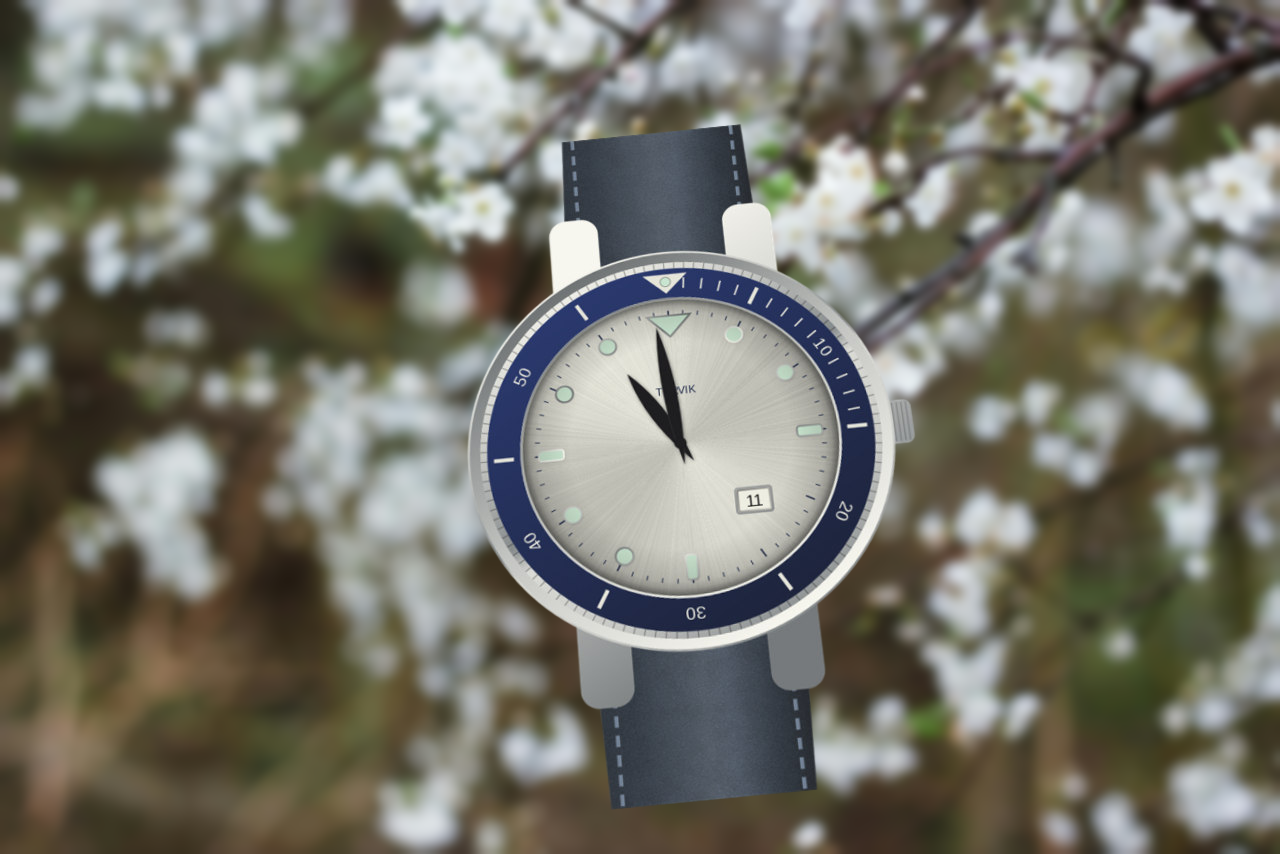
10:59
